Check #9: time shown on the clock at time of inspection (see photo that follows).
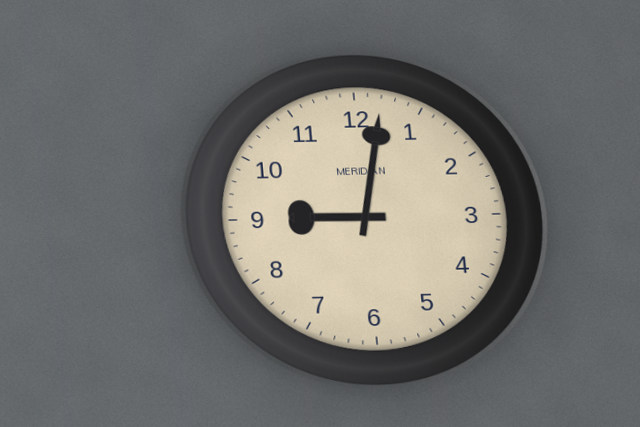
9:02
